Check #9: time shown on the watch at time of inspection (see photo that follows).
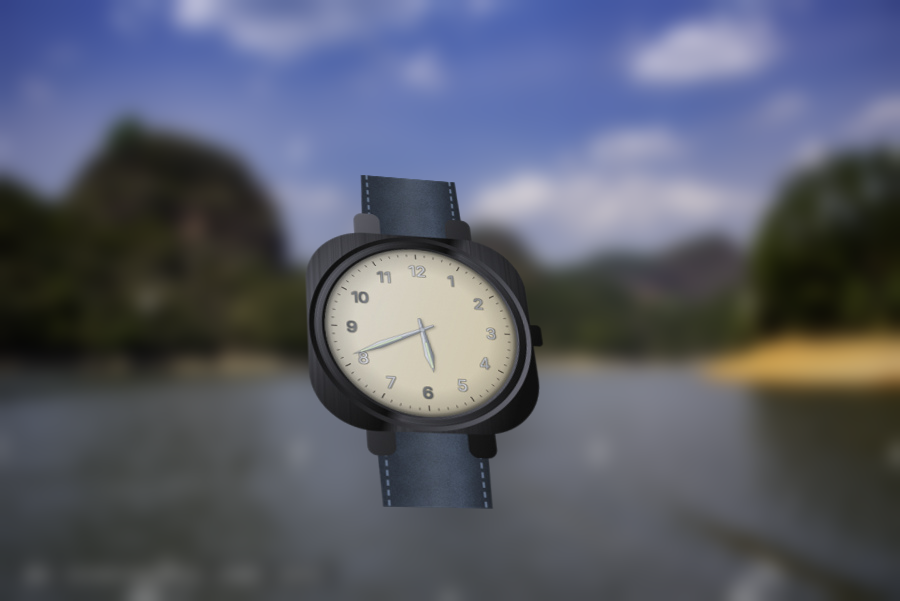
5:41
